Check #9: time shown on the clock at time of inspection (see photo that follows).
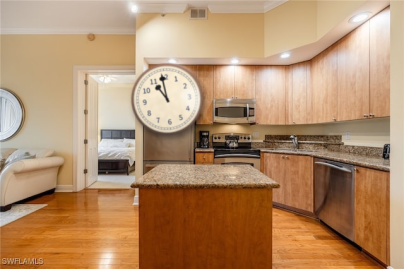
10:59
